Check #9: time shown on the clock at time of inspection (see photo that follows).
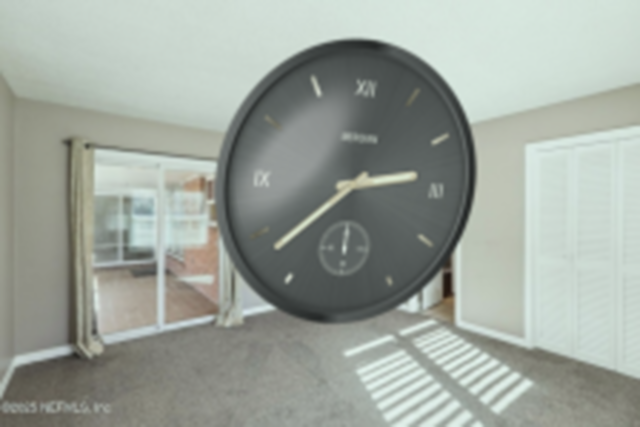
2:38
